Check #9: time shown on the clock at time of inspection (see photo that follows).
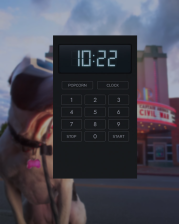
10:22
